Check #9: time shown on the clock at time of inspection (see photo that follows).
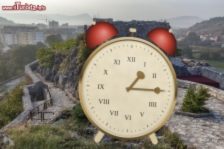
1:15
